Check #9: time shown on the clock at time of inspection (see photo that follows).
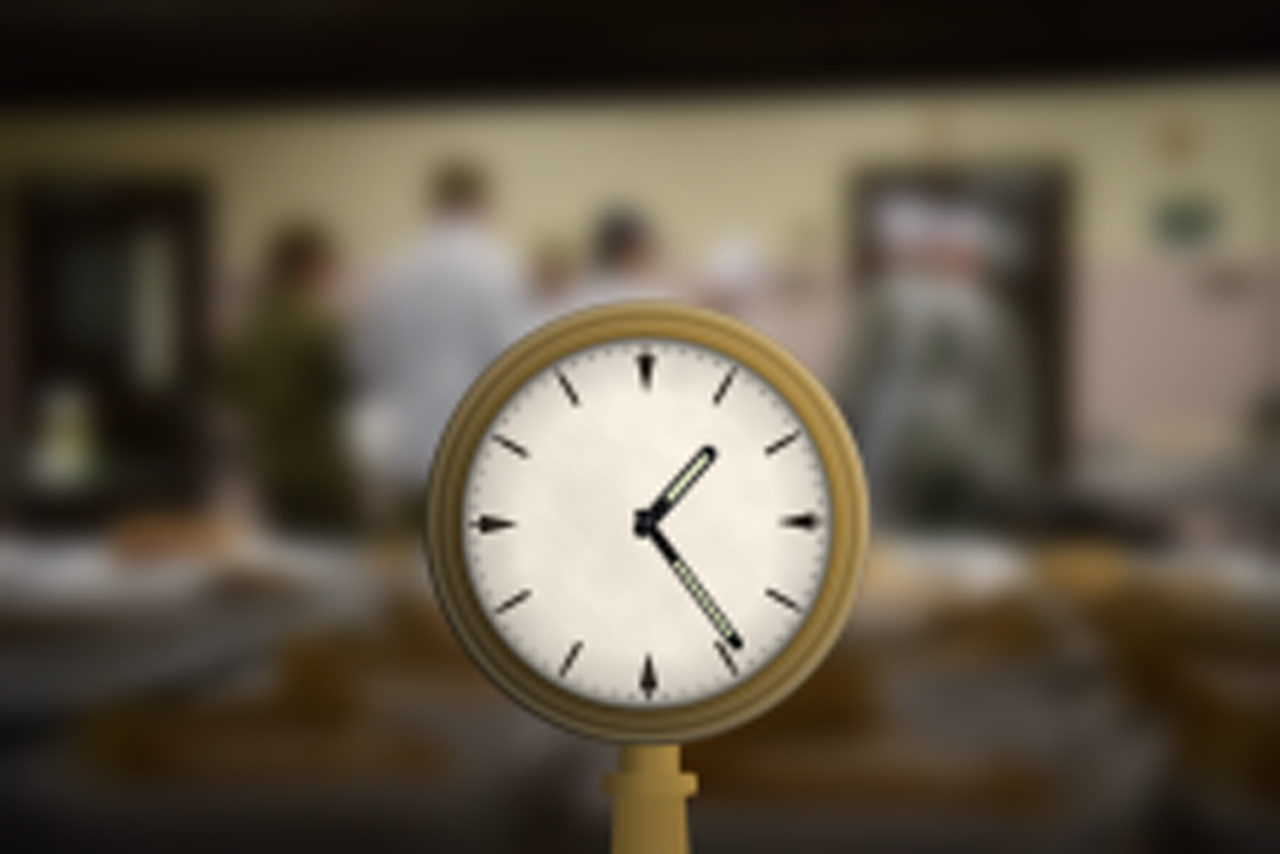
1:24
